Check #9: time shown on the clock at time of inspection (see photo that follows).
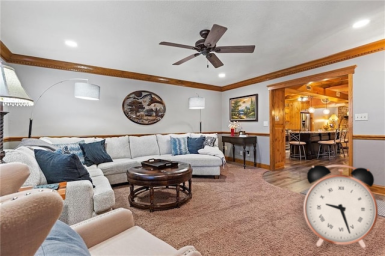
9:27
